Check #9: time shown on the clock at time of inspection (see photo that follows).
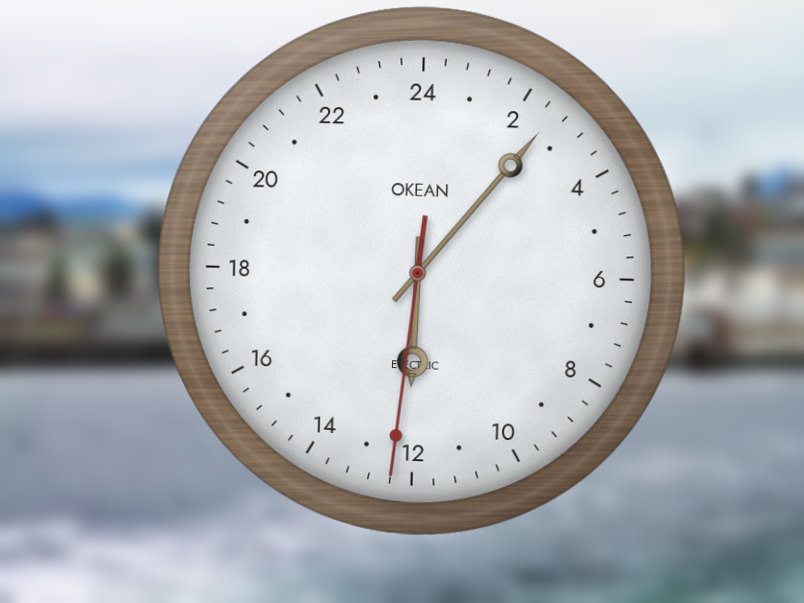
12:06:31
